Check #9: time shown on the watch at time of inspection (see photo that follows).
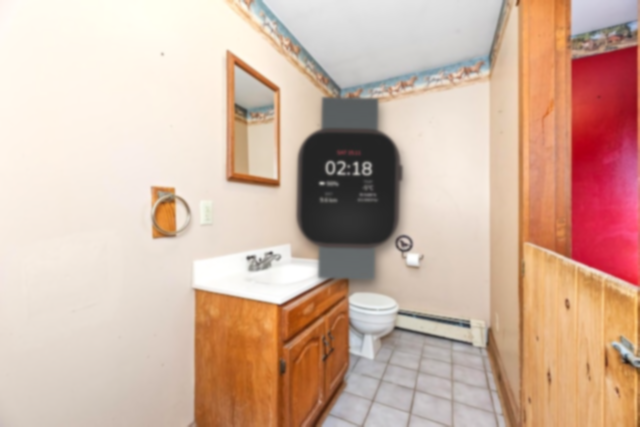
2:18
